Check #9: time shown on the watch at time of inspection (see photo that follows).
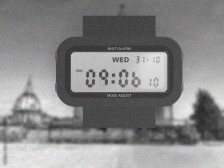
9:06:10
